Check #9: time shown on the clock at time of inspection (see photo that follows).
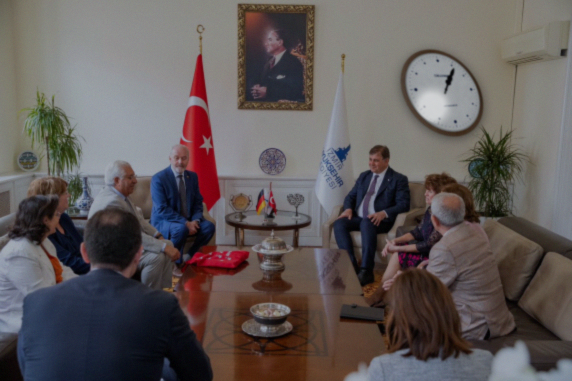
1:06
